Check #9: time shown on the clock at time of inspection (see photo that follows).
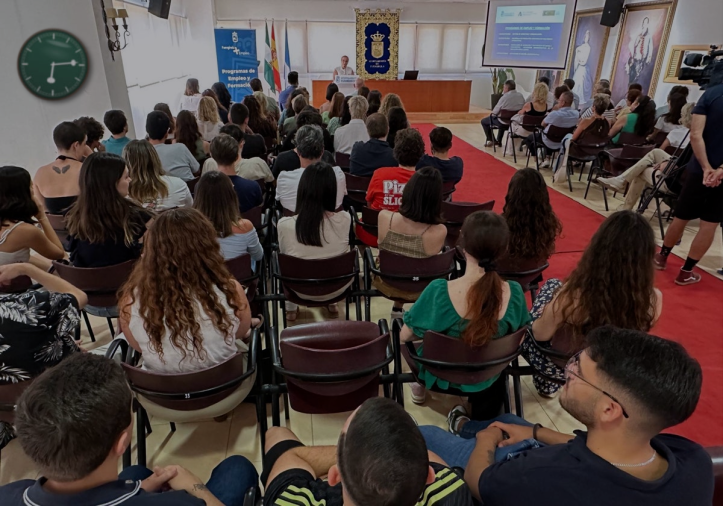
6:14
